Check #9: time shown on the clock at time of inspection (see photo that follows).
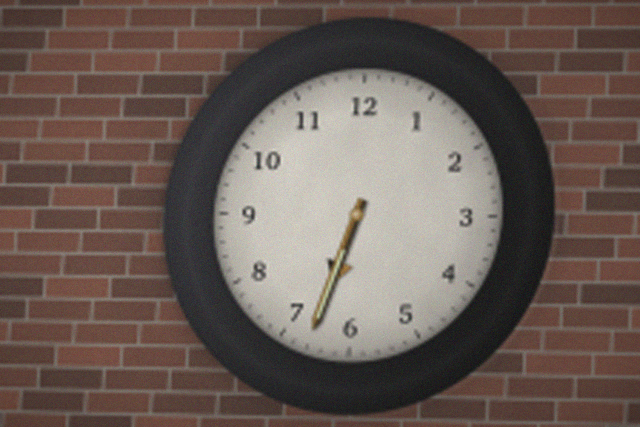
6:33
